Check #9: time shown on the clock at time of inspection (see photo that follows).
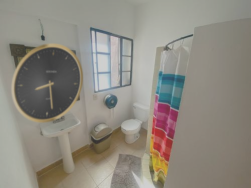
8:28
